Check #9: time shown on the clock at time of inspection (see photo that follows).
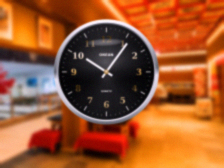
10:06
